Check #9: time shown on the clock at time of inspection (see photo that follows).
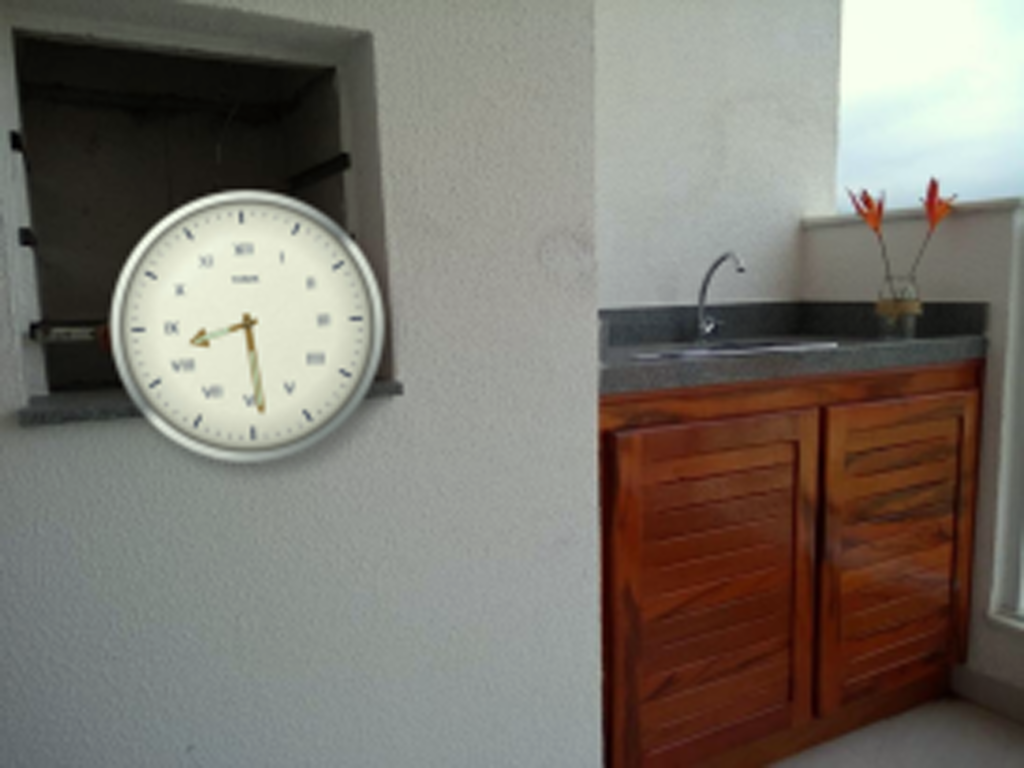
8:29
